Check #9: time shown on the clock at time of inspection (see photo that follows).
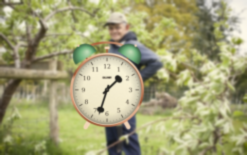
1:33
